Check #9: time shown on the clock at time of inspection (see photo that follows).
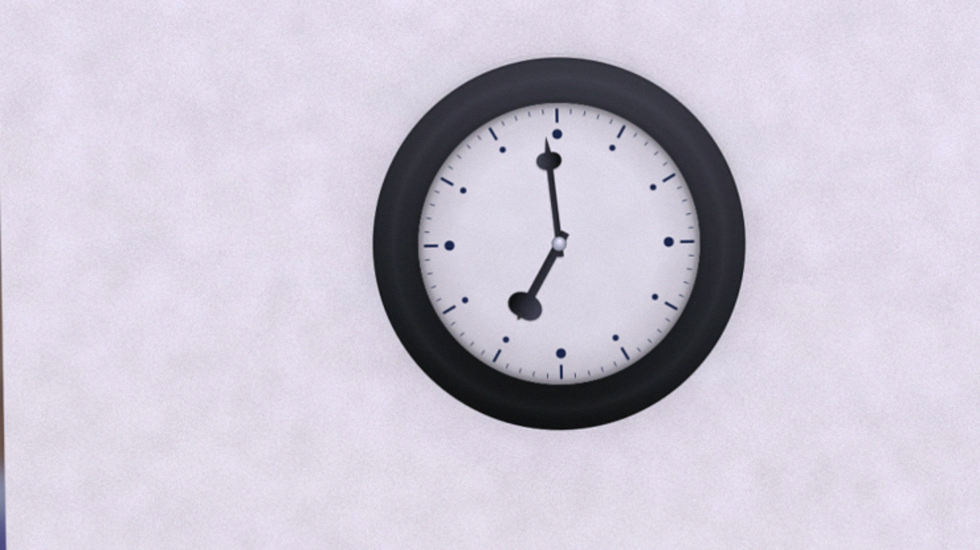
6:59
